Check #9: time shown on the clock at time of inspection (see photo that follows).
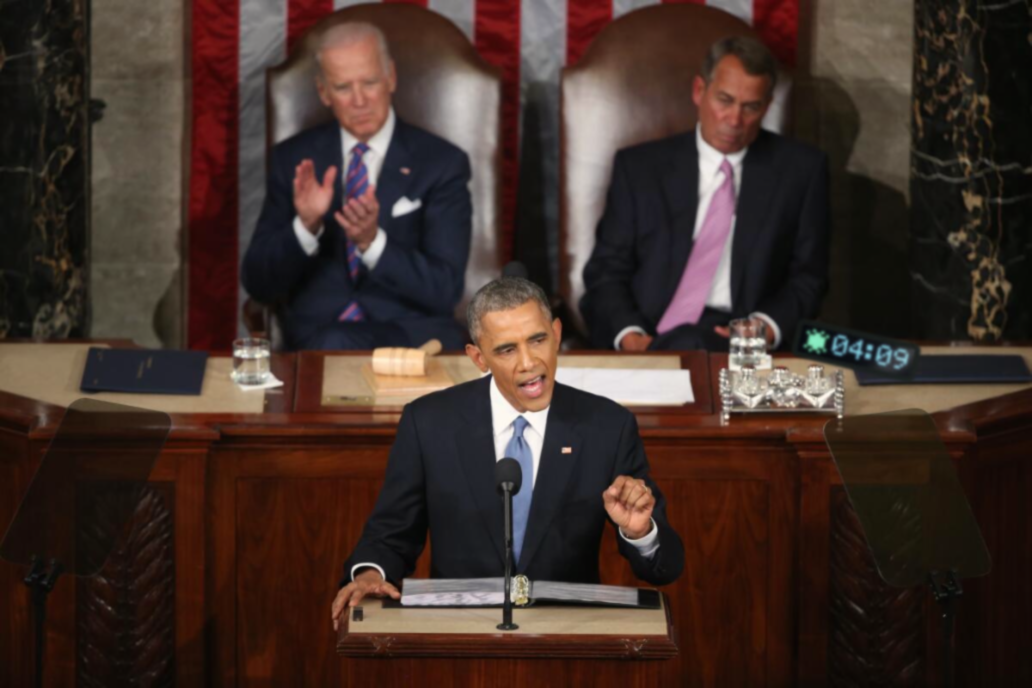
4:09
